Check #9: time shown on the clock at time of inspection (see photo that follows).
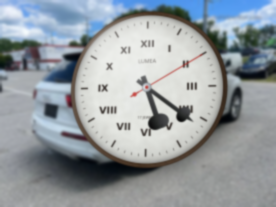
5:21:10
